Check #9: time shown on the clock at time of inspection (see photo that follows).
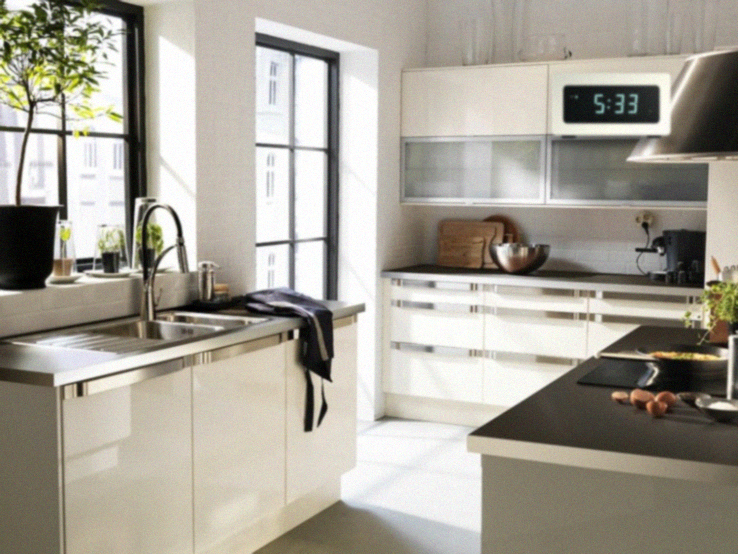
5:33
